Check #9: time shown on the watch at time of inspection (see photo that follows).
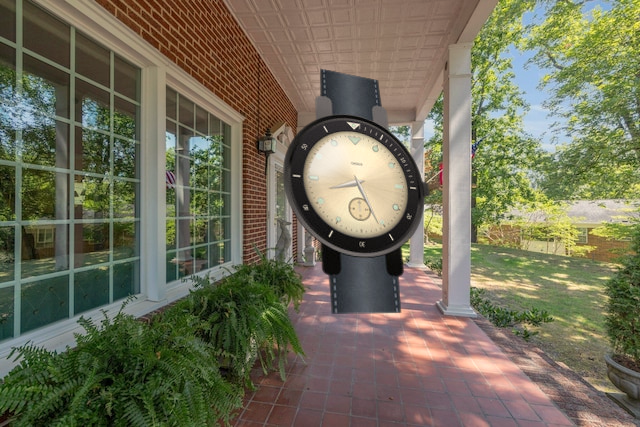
8:26
